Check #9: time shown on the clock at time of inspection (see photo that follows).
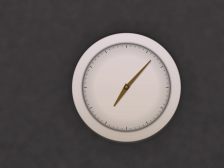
7:07
